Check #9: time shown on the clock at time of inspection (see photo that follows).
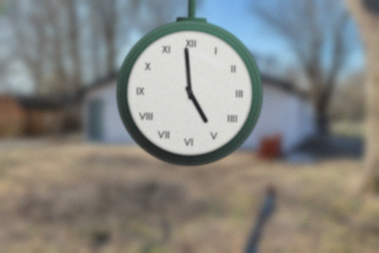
4:59
